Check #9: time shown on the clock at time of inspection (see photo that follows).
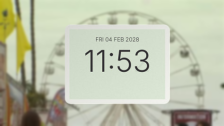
11:53
